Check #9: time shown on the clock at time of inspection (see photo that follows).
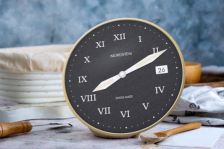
8:11
